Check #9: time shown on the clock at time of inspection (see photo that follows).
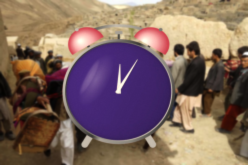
12:05
